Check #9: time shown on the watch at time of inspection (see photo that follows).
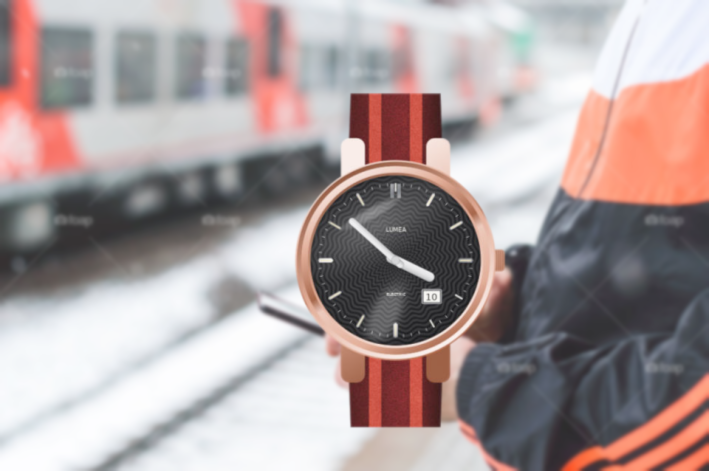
3:52
